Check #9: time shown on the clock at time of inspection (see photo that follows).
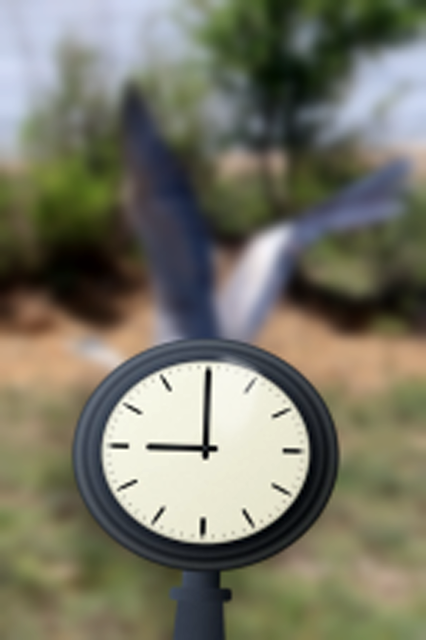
9:00
